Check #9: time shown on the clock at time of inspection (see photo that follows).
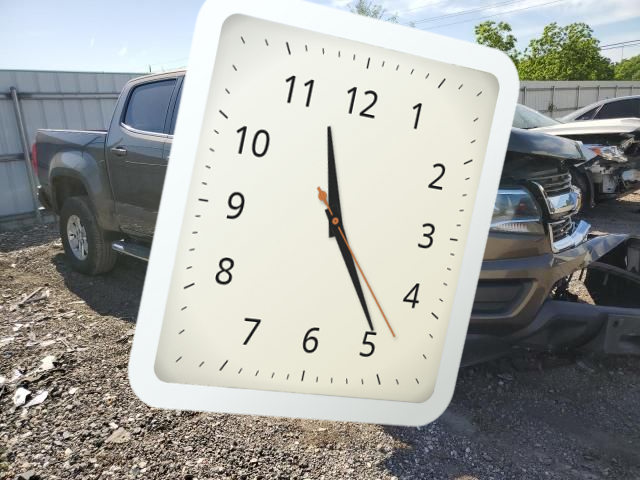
11:24:23
